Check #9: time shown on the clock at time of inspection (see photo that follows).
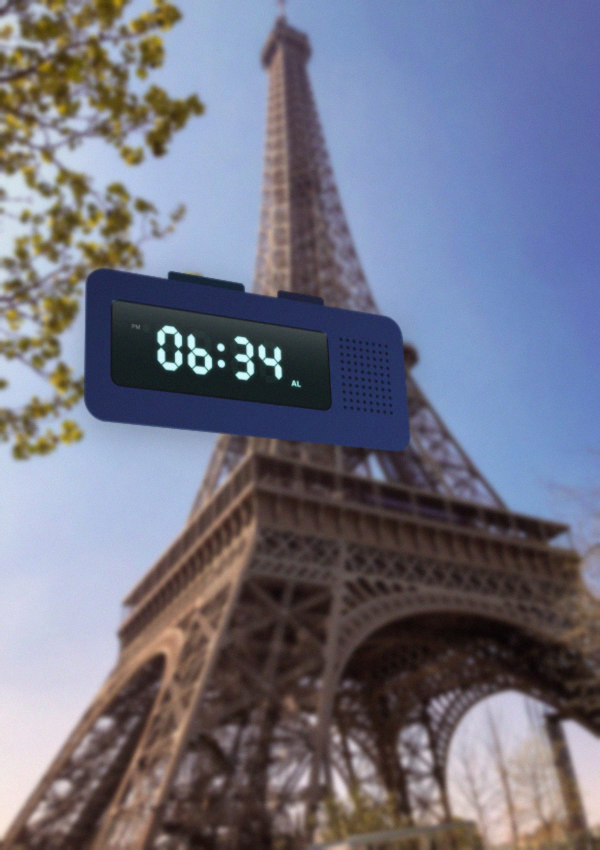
6:34
